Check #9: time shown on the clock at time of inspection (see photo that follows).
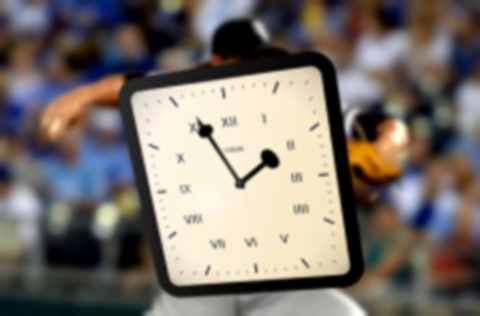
1:56
